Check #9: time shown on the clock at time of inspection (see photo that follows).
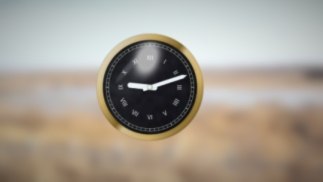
9:12
